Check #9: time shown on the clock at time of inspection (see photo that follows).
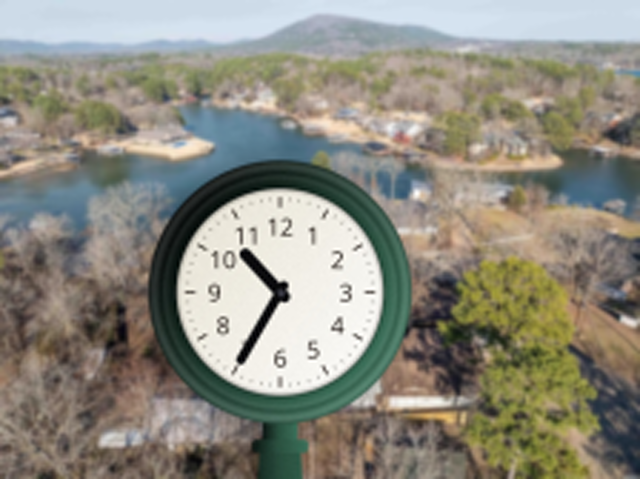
10:35
